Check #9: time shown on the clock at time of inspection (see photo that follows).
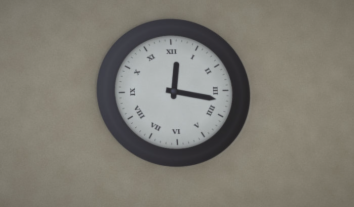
12:17
